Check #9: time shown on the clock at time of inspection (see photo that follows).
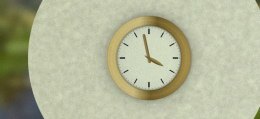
3:58
